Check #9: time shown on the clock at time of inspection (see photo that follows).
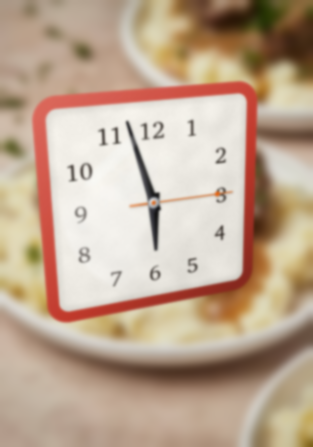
5:57:15
